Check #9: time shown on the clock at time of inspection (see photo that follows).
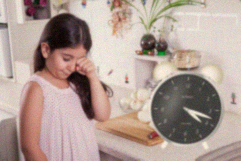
4:18
